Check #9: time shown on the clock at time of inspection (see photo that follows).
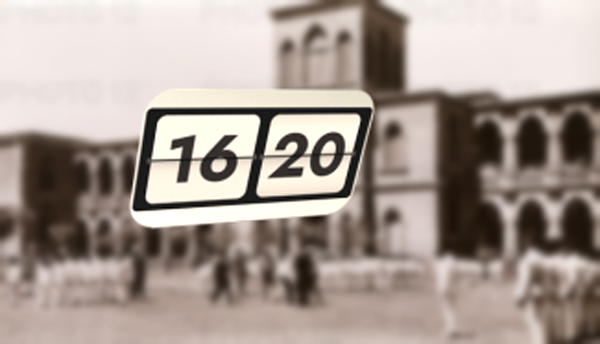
16:20
